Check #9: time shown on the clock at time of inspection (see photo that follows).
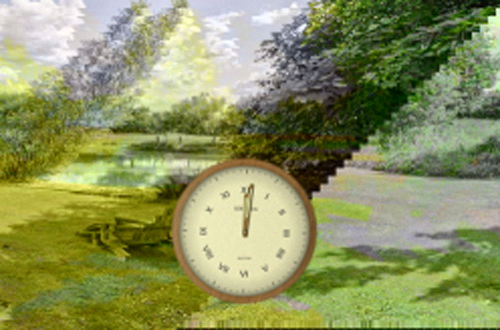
12:01
